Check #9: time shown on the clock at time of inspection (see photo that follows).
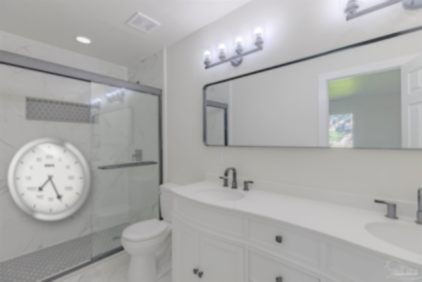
7:26
